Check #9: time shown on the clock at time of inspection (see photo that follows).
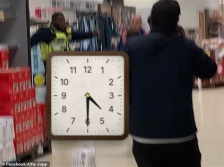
4:30
